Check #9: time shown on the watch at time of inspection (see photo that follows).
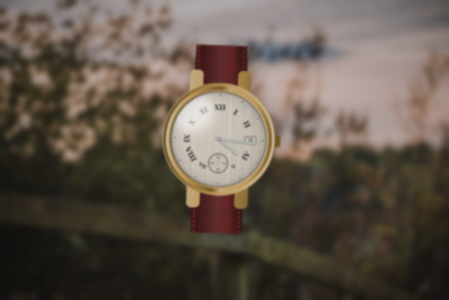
4:16
